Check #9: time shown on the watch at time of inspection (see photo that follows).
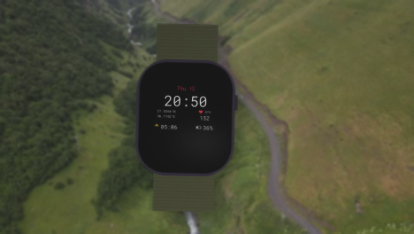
20:50
